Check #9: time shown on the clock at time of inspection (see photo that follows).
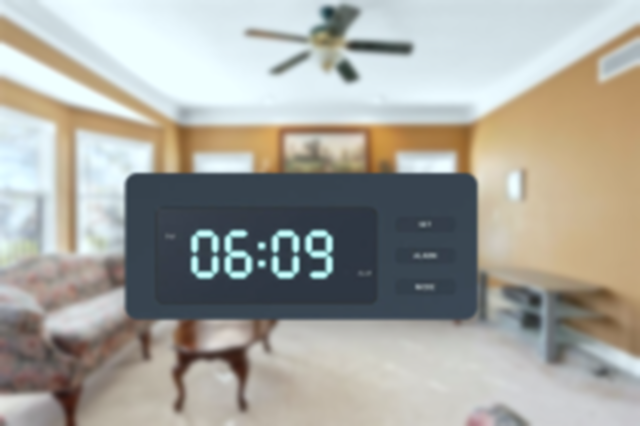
6:09
